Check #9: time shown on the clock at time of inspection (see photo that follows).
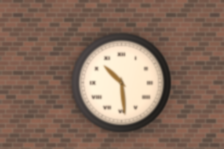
10:29
